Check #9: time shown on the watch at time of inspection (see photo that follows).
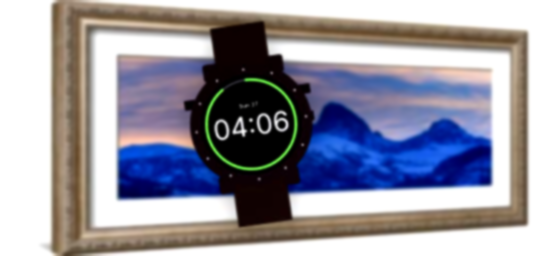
4:06
